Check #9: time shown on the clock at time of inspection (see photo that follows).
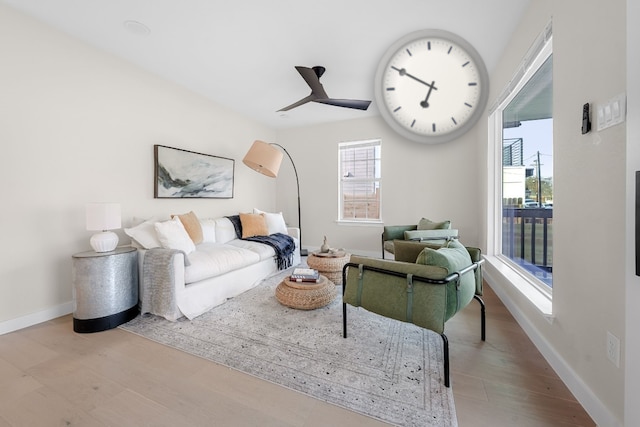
6:50
